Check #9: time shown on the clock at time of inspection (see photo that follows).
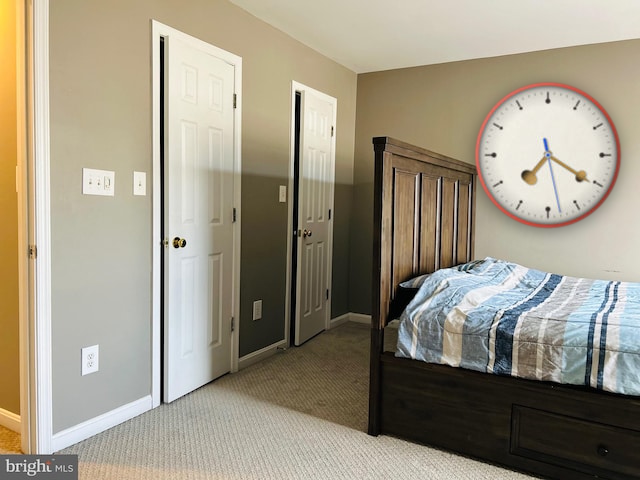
7:20:28
